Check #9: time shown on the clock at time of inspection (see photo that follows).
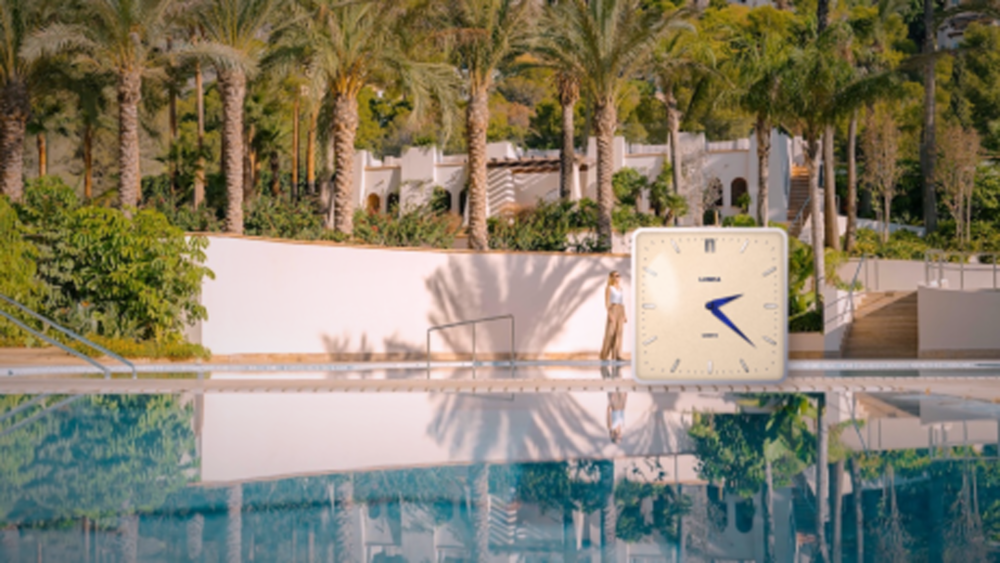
2:22
